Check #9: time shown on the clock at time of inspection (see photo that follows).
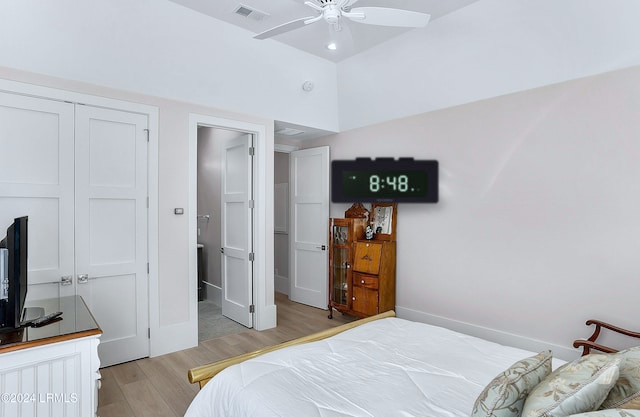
8:48
